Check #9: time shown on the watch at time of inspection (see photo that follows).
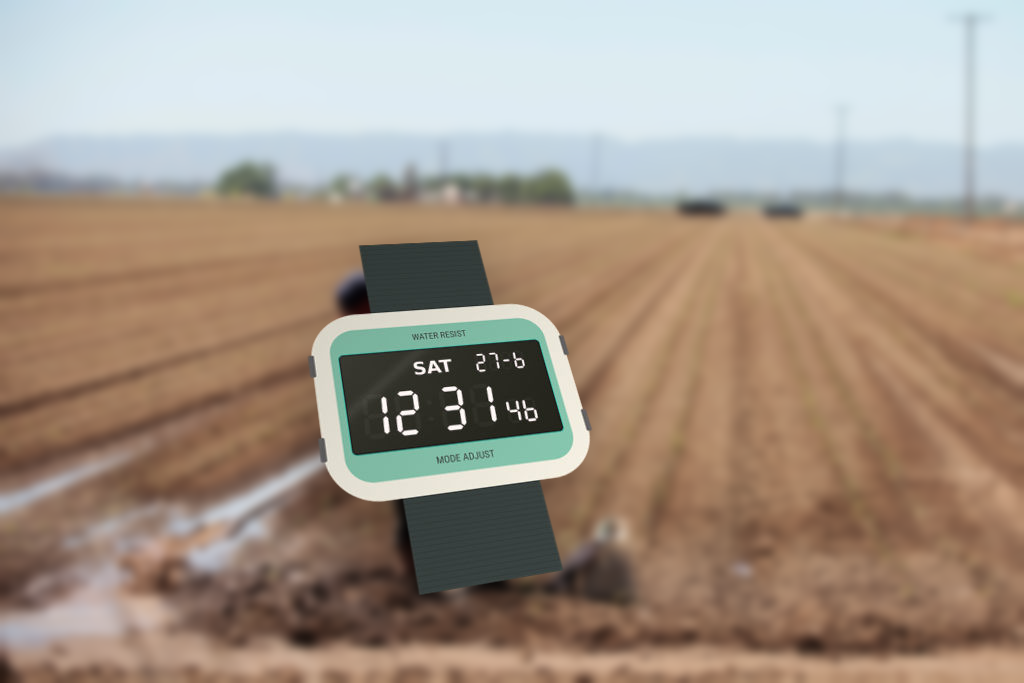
12:31:46
